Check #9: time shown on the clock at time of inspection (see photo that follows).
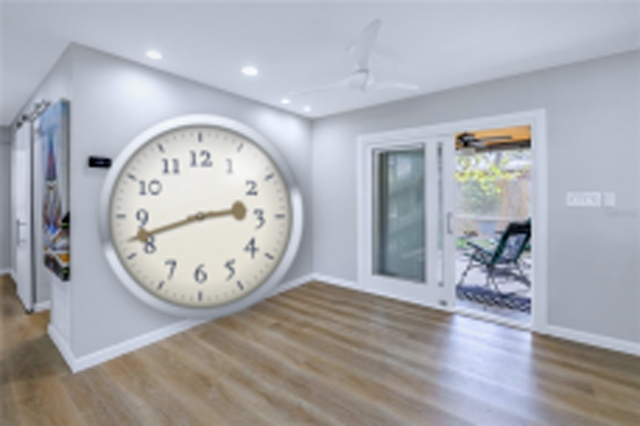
2:42
